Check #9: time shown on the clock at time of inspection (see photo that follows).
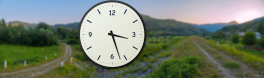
3:27
